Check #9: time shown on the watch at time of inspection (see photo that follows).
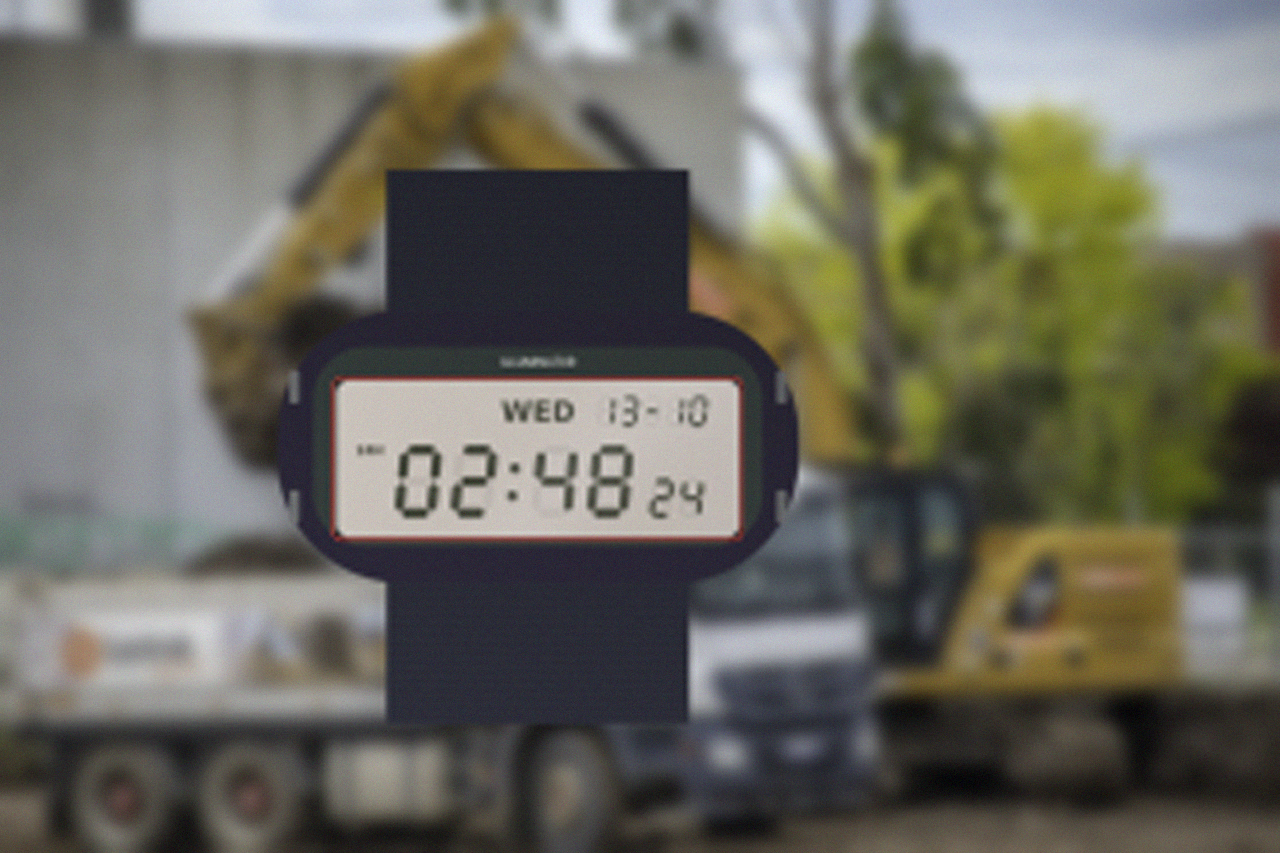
2:48:24
